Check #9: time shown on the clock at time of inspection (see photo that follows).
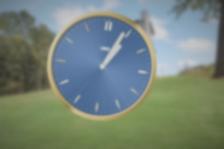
1:04
